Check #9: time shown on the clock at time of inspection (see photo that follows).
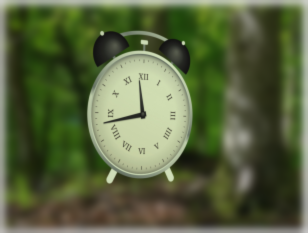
11:43
